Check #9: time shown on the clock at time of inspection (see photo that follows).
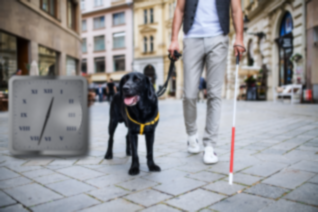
12:33
